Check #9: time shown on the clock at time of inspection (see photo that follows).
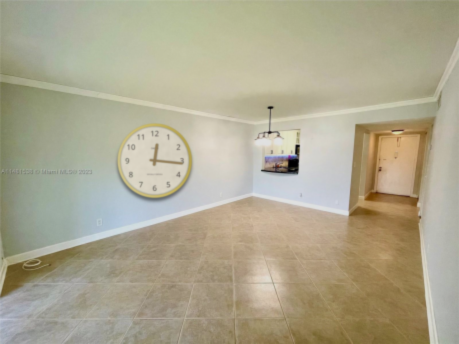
12:16
